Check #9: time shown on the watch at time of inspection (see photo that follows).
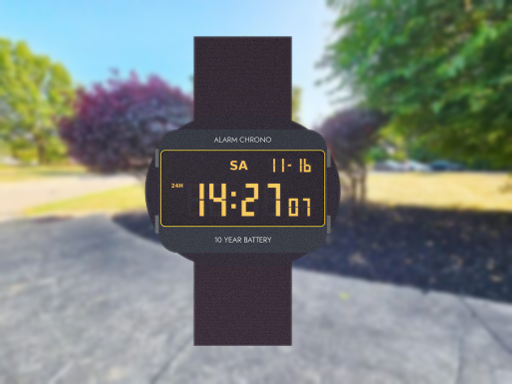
14:27:07
